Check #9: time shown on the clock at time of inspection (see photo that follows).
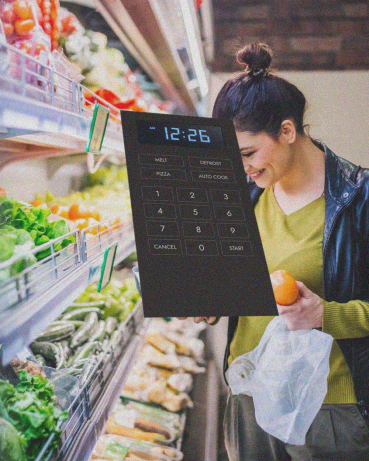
12:26
